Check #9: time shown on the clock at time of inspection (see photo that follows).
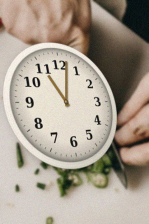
11:02
